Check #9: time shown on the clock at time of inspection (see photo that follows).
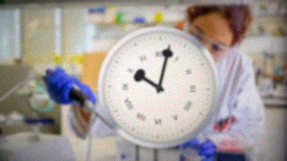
10:02
